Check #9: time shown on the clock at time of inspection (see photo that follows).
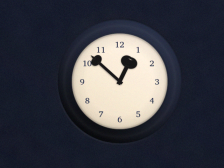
12:52
